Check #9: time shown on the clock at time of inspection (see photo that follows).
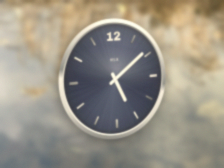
5:09
